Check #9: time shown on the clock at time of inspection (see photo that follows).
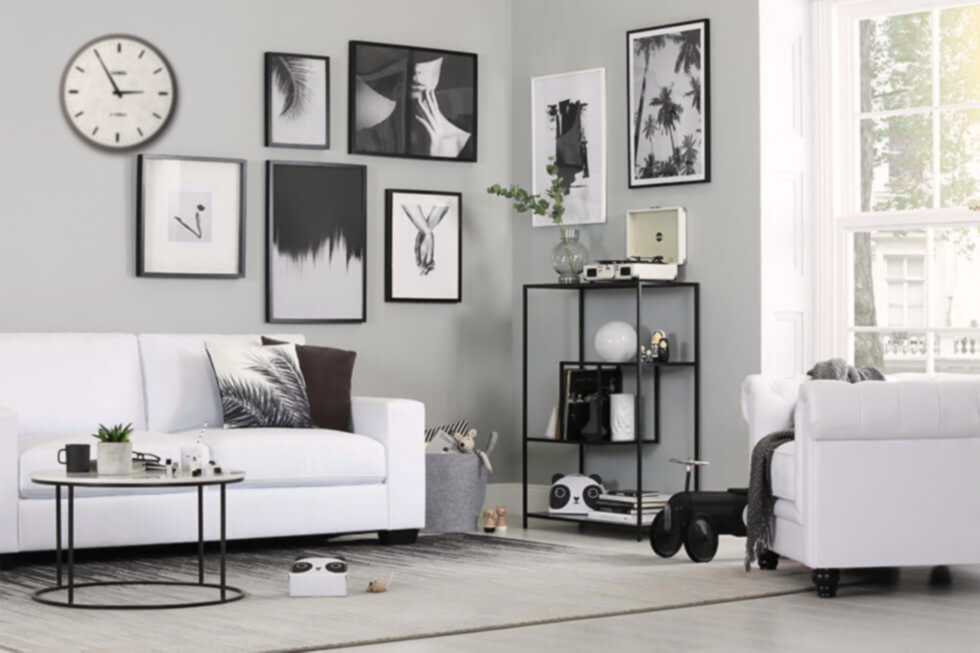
2:55
